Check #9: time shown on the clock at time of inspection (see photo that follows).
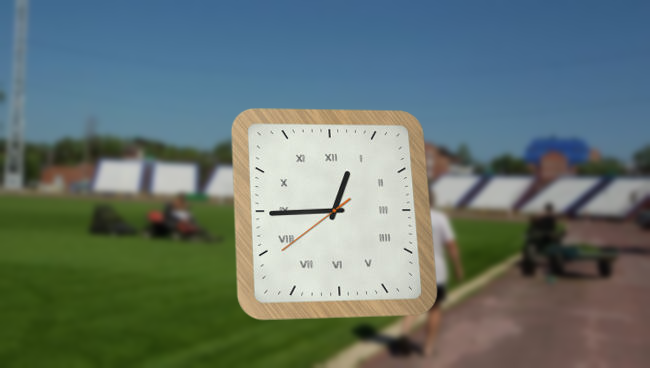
12:44:39
